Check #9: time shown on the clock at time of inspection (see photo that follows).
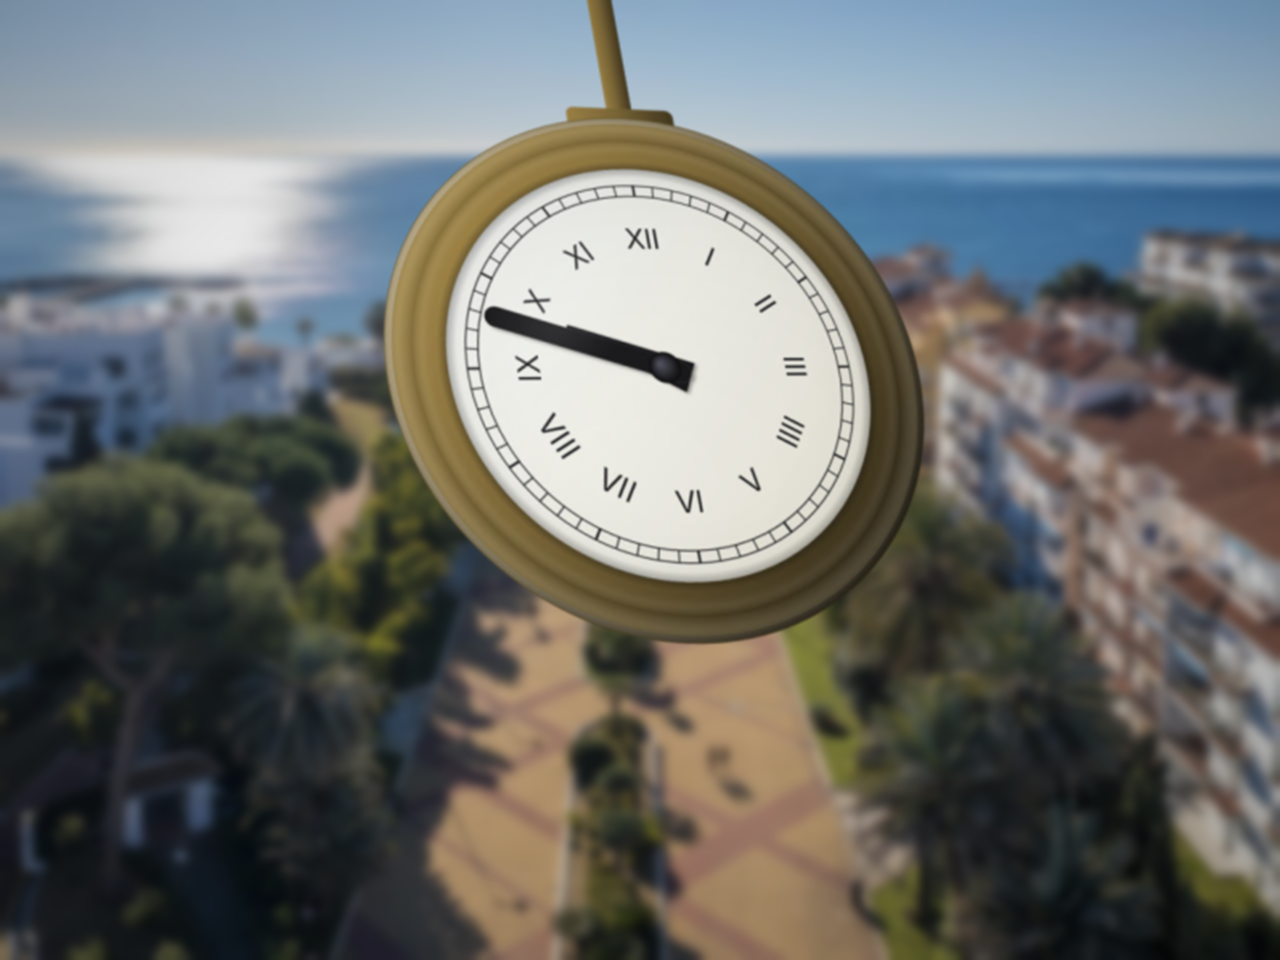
9:48
